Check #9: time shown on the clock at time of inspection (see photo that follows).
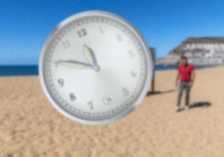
11:50
